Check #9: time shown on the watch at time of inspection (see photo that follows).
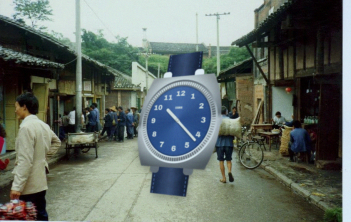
10:22
